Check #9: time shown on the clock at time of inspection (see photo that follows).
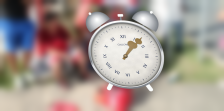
1:07
